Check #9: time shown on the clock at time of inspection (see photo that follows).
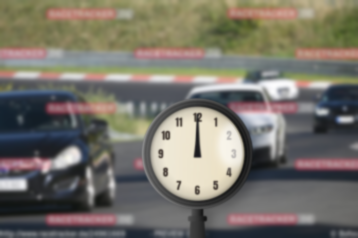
12:00
